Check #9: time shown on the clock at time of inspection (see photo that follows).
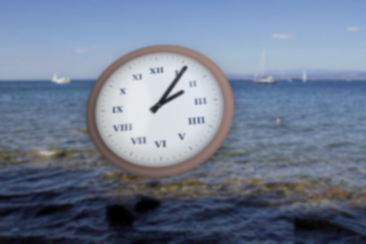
2:06
